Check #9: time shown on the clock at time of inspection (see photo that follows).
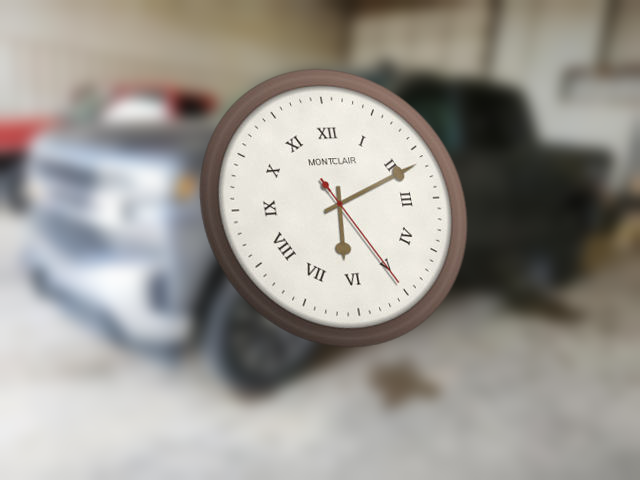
6:11:25
